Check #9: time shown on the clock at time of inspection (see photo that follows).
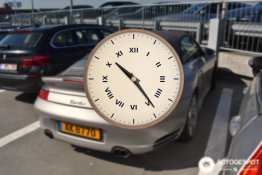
10:24
